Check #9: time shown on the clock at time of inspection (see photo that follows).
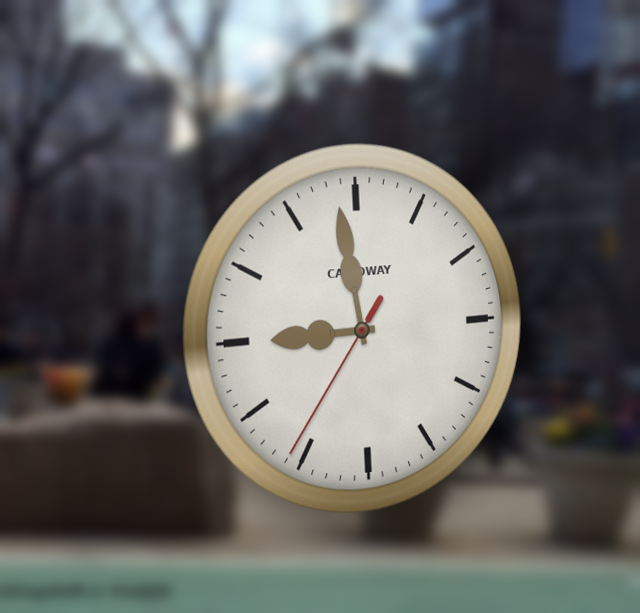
8:58:36
